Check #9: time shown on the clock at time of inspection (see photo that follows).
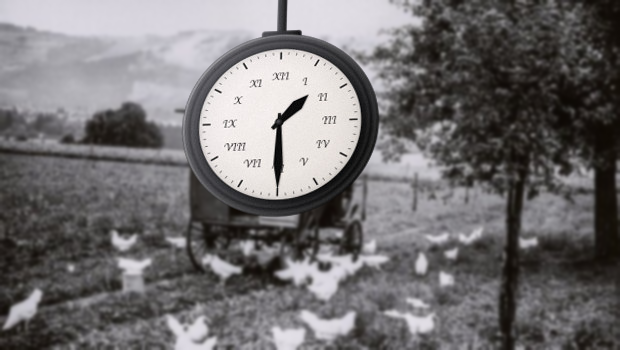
1:30
